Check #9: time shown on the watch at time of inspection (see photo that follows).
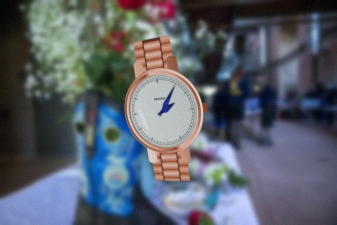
2:06
